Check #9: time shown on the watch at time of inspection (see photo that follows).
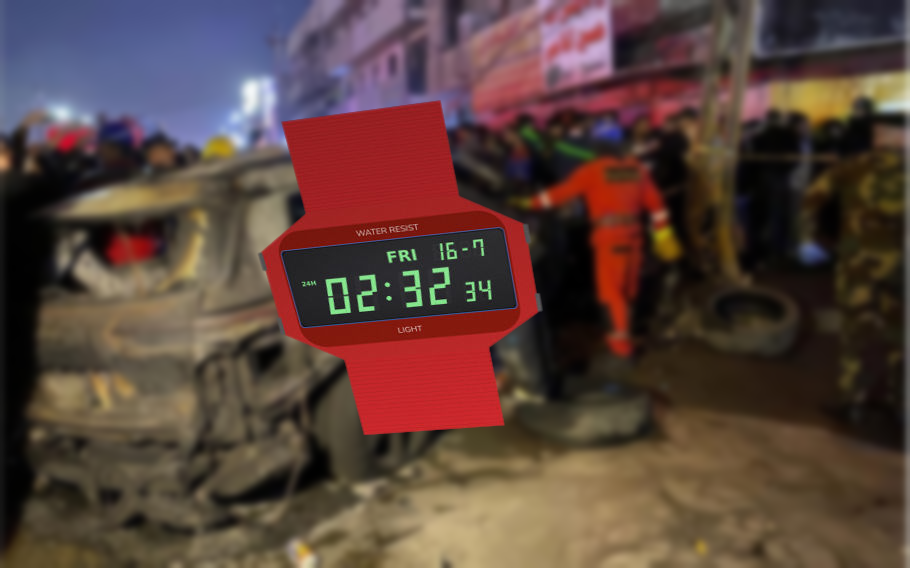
2:32:34
